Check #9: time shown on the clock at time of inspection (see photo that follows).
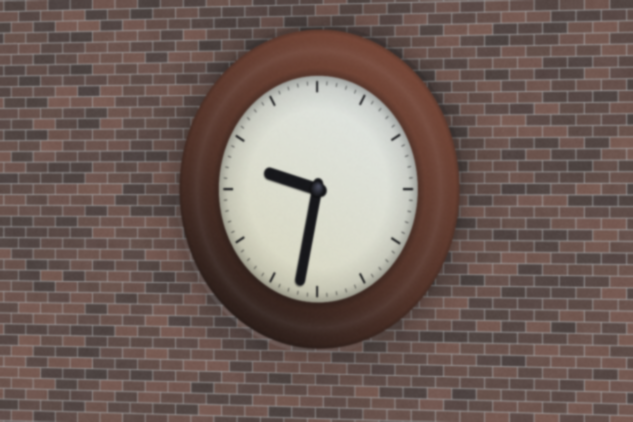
9:32
